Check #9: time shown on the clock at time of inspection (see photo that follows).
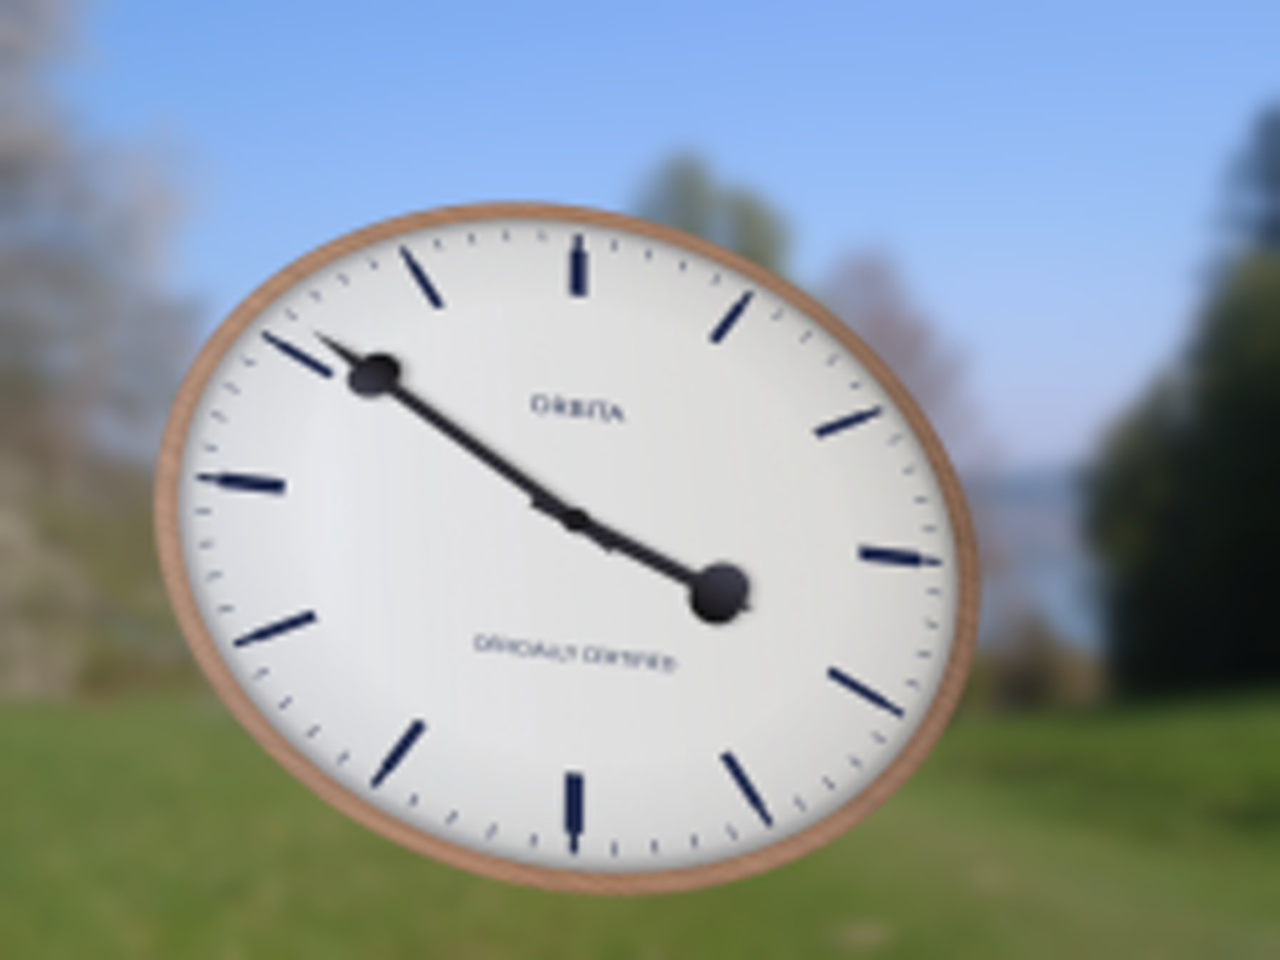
3:51
